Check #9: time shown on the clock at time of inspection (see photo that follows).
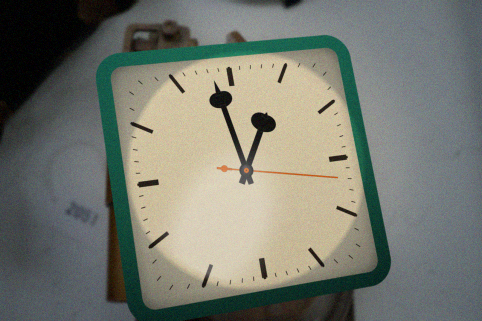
12:58:17
